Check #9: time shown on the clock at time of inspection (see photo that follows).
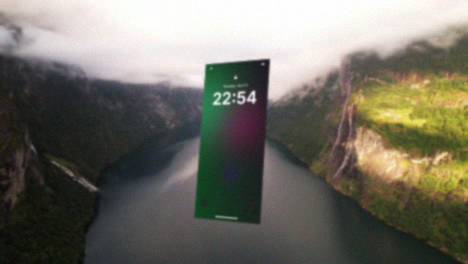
22:54
